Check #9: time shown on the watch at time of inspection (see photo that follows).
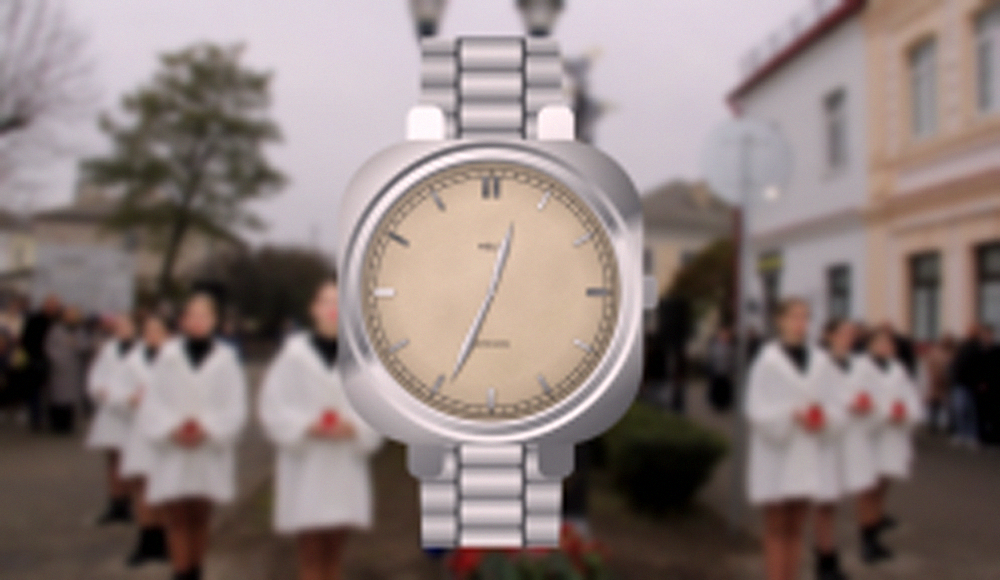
12:34
